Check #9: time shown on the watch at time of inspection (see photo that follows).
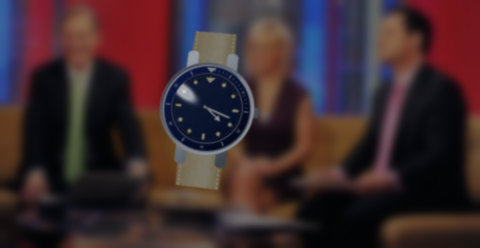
4:18
